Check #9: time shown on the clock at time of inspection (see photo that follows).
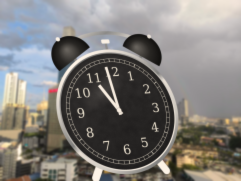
10:59
